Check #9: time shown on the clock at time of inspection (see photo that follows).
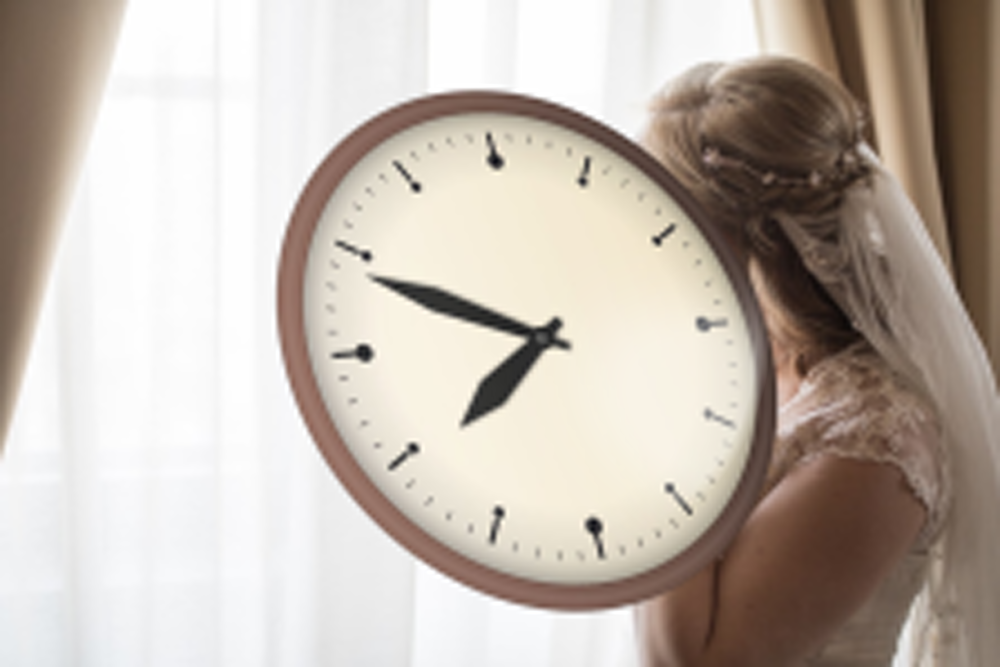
7:49
